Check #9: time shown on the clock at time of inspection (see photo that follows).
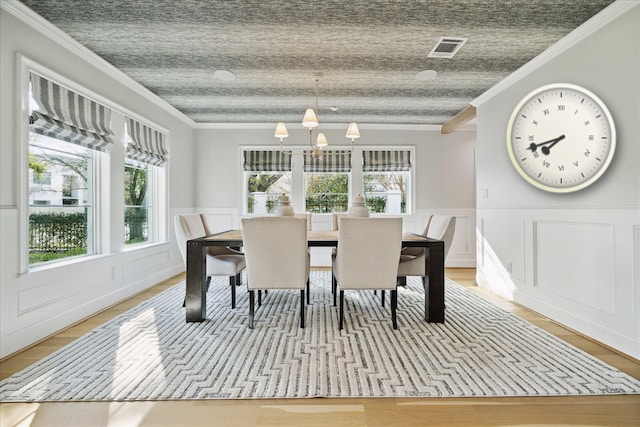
7:42
